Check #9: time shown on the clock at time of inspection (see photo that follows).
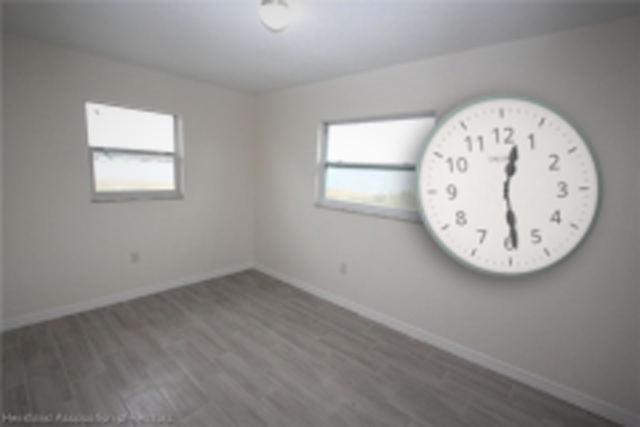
12:29
